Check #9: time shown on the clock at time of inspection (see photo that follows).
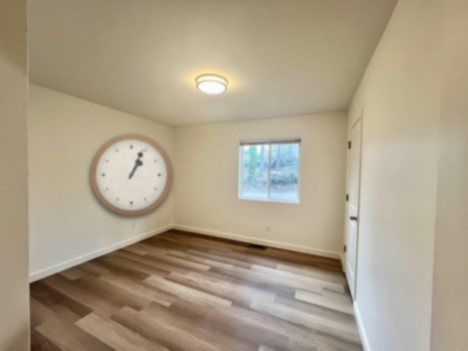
1:04
